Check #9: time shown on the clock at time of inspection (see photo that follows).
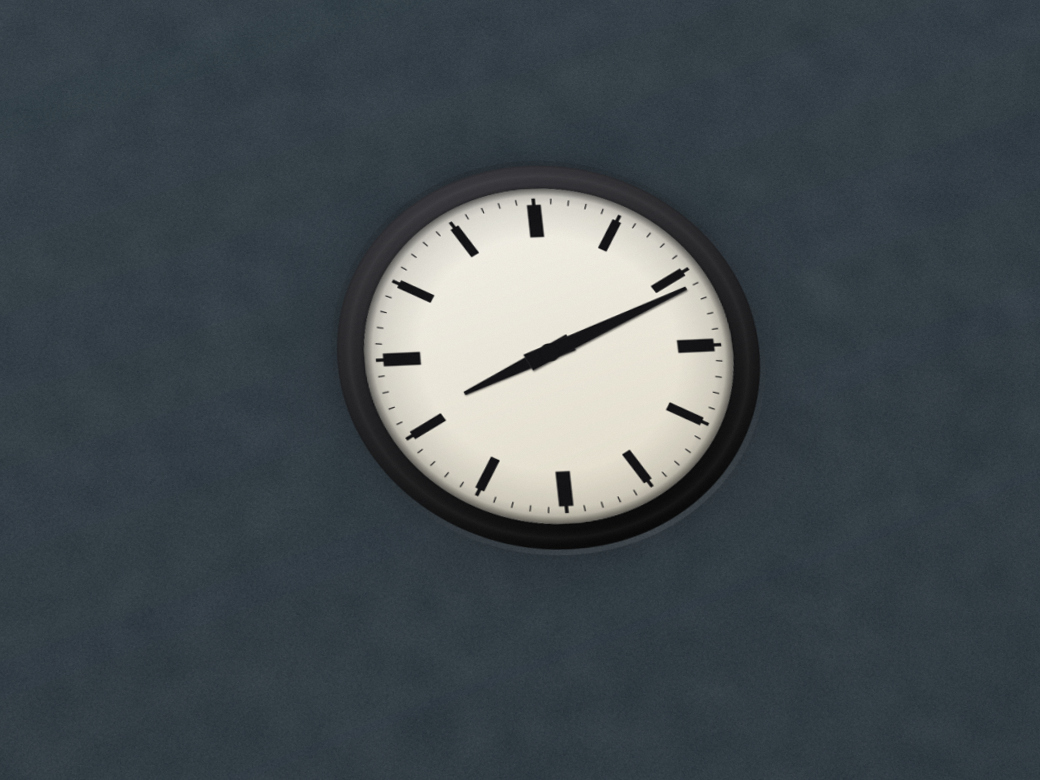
8:11
